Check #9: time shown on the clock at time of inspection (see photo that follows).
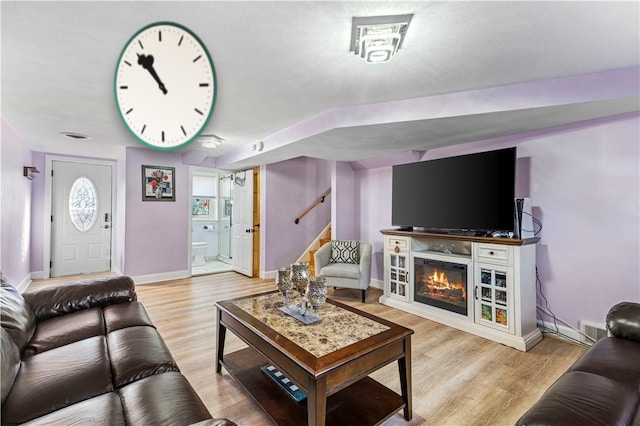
10:53
